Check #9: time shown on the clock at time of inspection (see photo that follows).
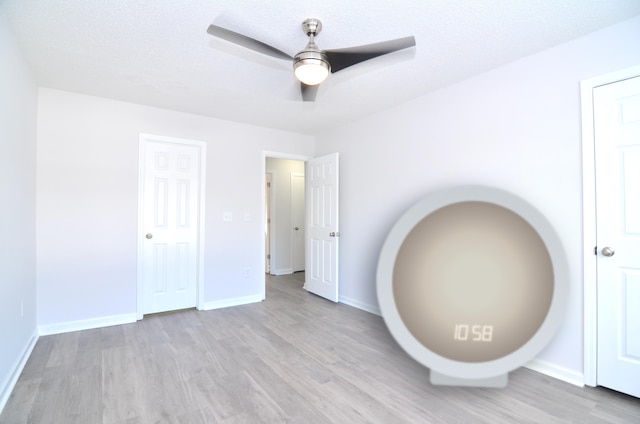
10:58
